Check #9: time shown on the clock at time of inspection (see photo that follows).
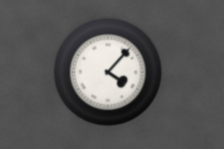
4:07
